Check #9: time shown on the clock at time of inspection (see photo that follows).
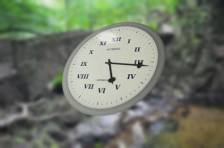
5:16
